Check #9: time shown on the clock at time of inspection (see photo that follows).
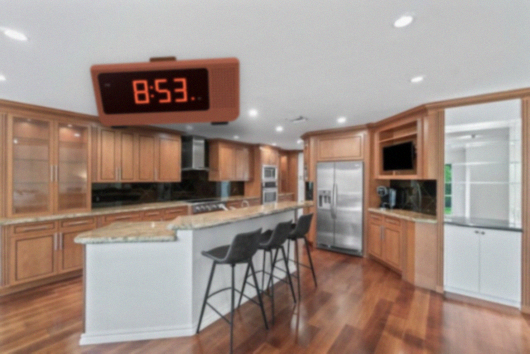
8:53
